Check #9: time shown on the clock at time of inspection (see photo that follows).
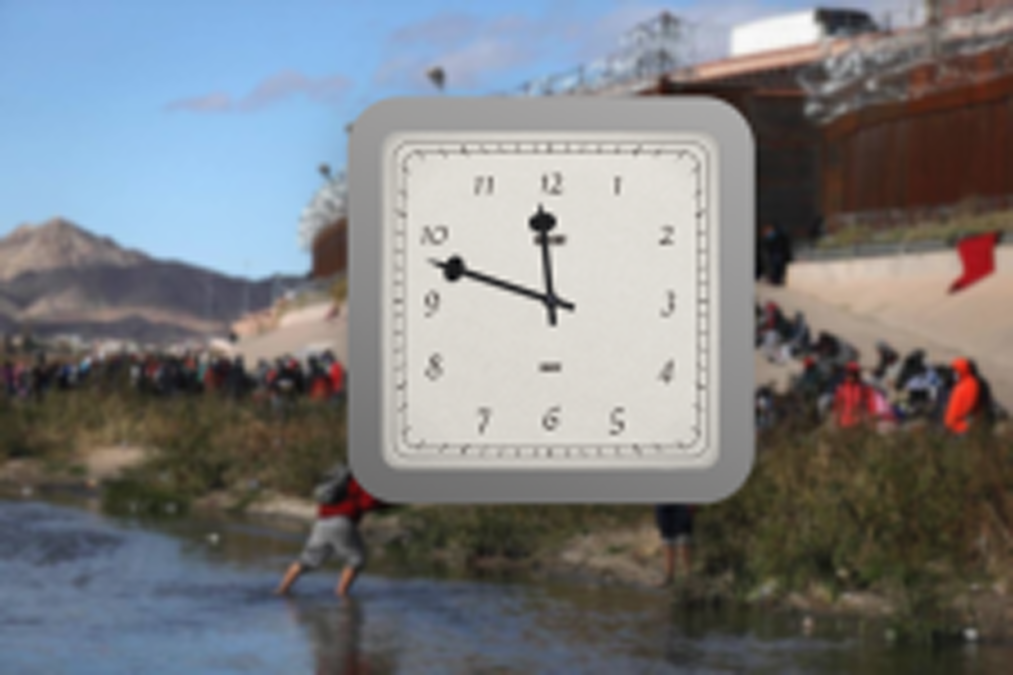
11:48
